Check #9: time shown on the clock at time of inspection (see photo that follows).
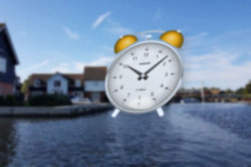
10:08
